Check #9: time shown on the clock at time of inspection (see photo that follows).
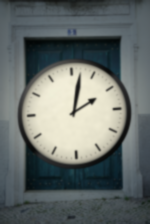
2:02
